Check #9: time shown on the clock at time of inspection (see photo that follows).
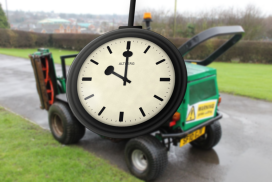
10:00
